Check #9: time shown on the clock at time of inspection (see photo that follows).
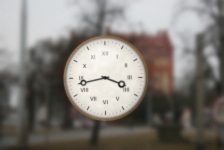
3:43
